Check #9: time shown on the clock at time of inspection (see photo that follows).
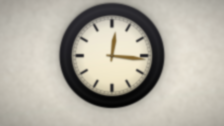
12:16
